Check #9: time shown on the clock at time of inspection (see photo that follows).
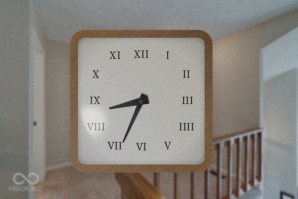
8:34
